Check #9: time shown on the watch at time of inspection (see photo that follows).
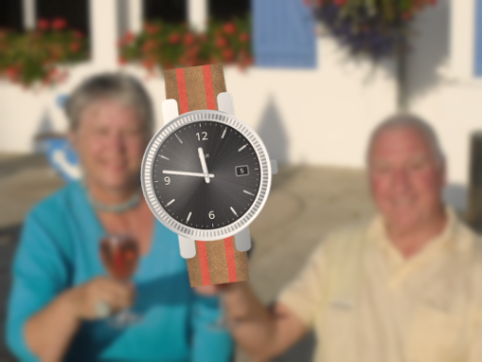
11:47
